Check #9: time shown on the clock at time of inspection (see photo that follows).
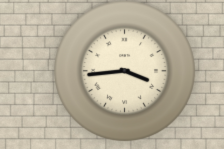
3:44
